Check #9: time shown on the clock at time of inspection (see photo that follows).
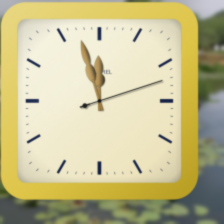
11:57:12
